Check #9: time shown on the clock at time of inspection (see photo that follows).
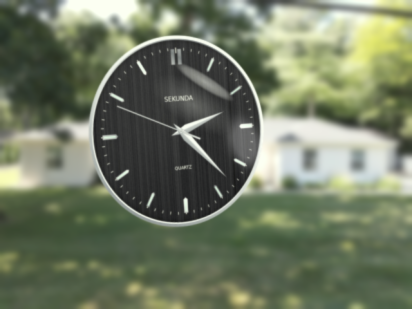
2:22:49
